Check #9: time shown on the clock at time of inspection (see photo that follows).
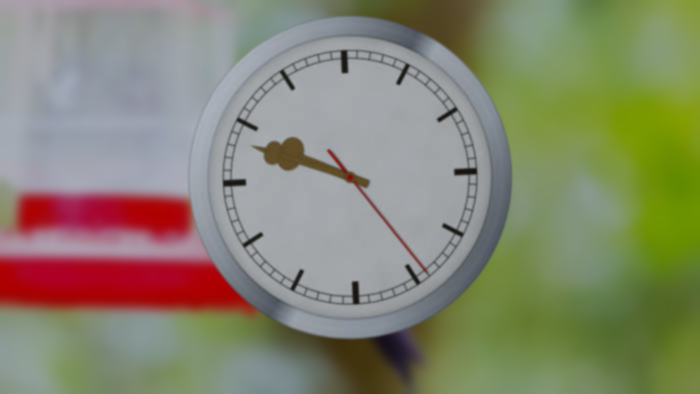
9:48:24
